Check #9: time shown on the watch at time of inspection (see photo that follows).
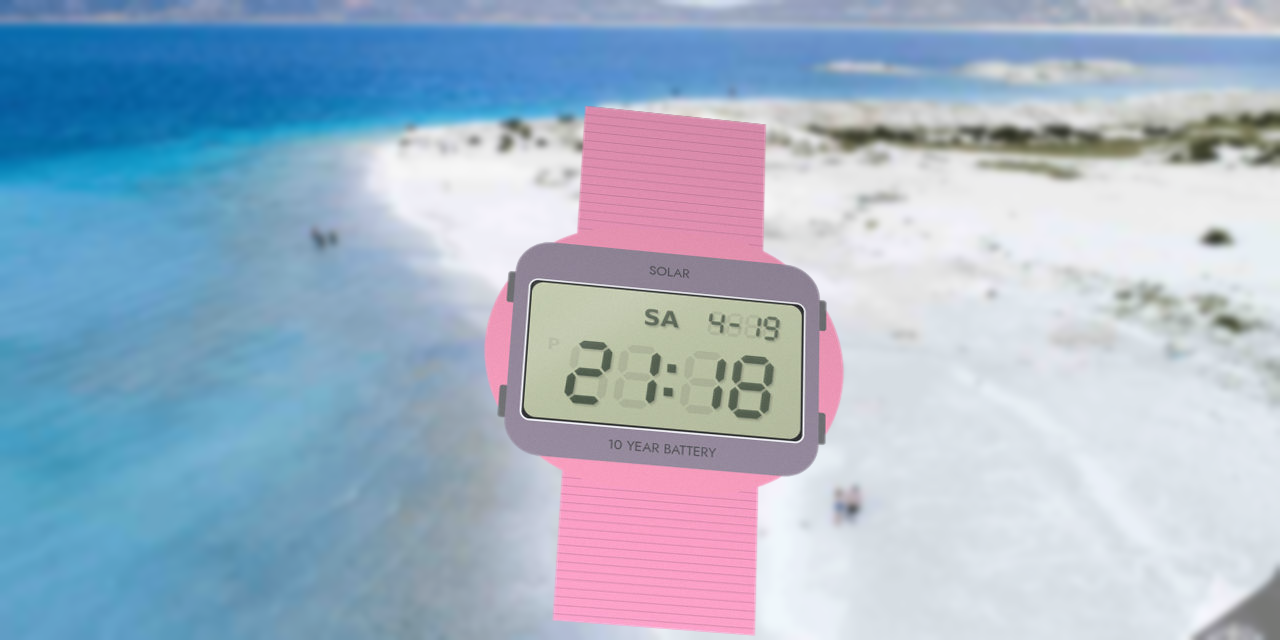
21:18
